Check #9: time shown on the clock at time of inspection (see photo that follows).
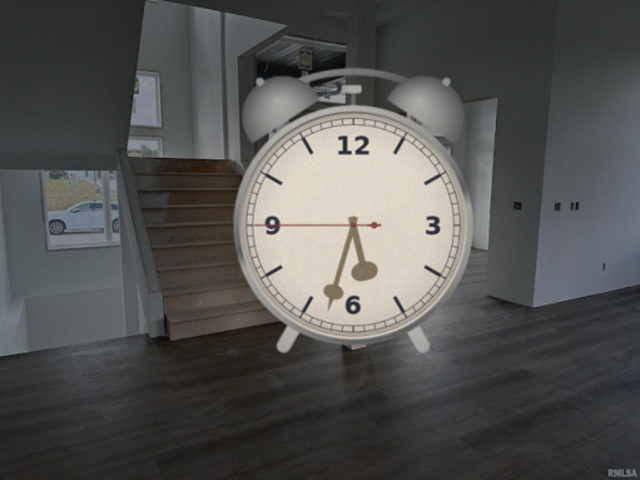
5:32:45
